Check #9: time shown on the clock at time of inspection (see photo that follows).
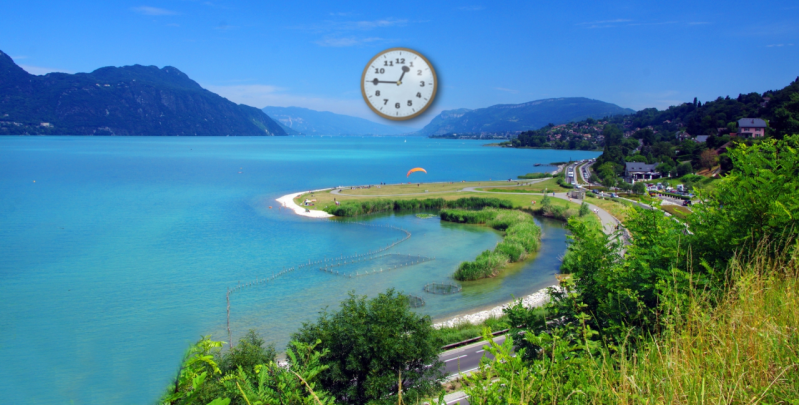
12:45
